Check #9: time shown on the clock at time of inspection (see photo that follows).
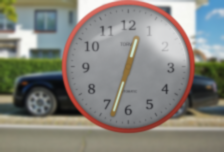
12:33
